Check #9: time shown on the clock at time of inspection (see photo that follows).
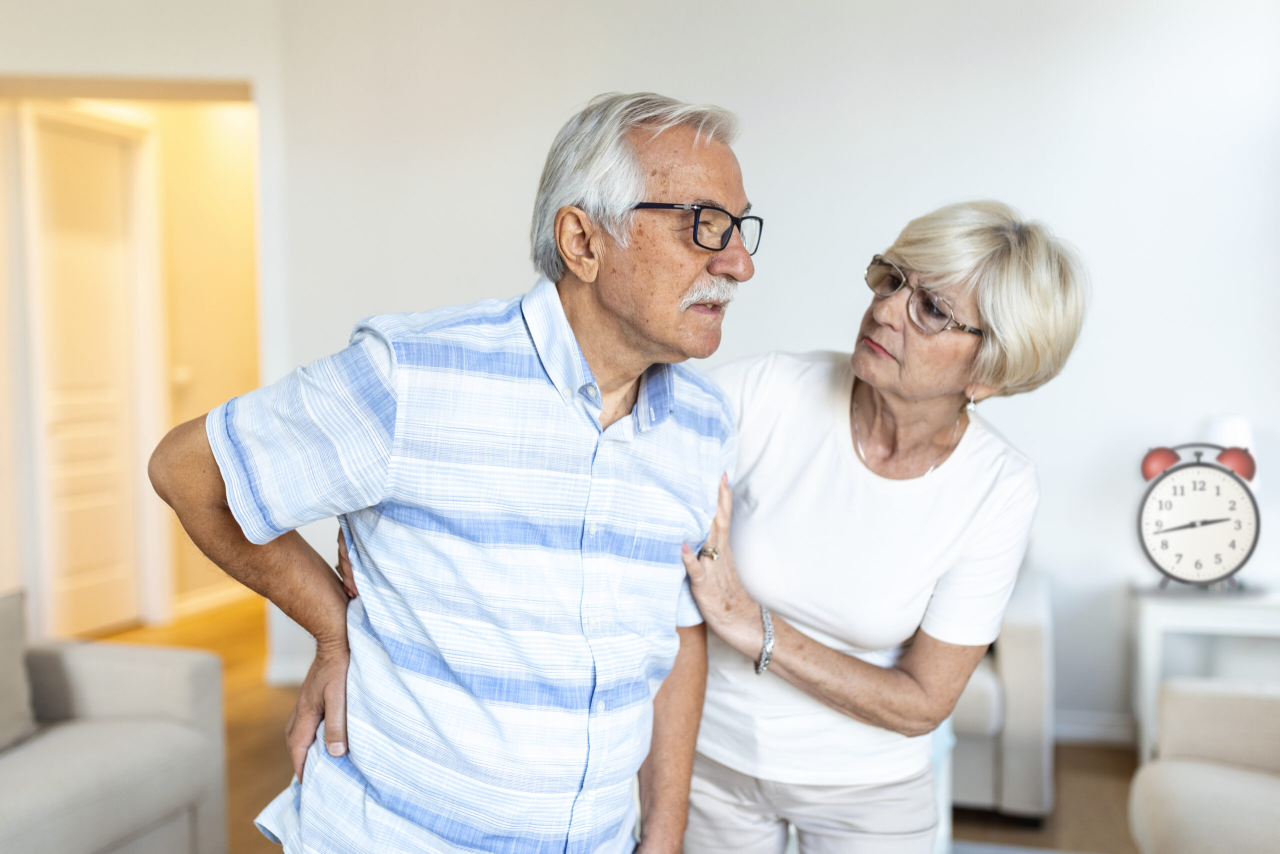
2:43
